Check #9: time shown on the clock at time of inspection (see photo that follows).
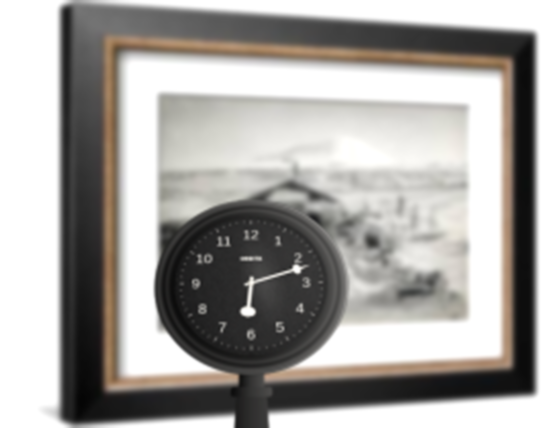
6:12
